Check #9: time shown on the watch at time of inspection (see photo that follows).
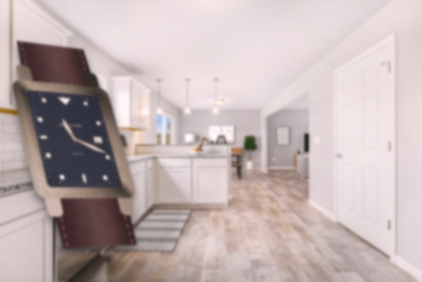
11:19
